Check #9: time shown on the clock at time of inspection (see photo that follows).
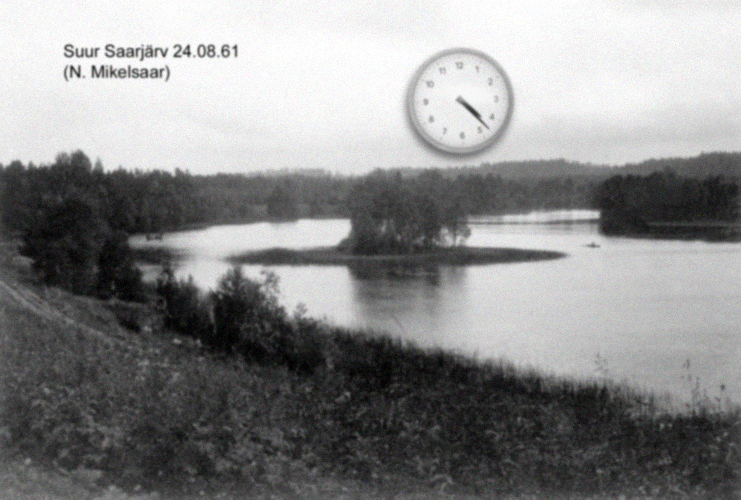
4:23
